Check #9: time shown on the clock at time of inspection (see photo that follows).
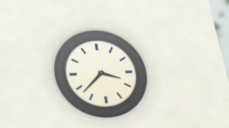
3:38
